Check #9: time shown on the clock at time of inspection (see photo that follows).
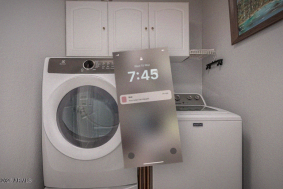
7:45
